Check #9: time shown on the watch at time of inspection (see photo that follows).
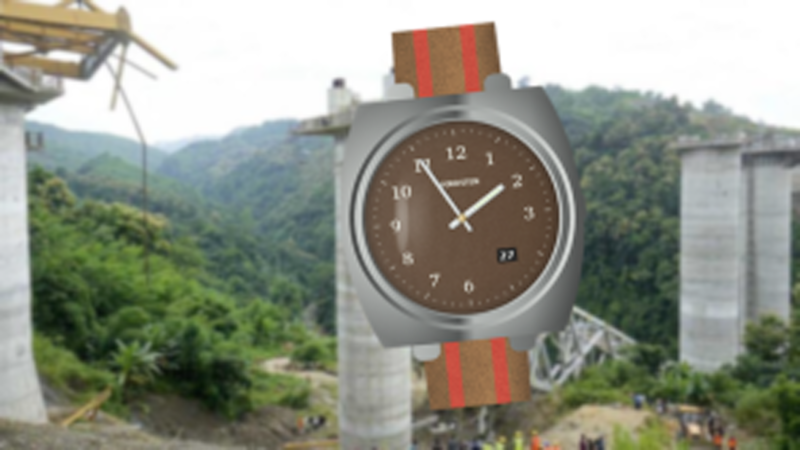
1:55
